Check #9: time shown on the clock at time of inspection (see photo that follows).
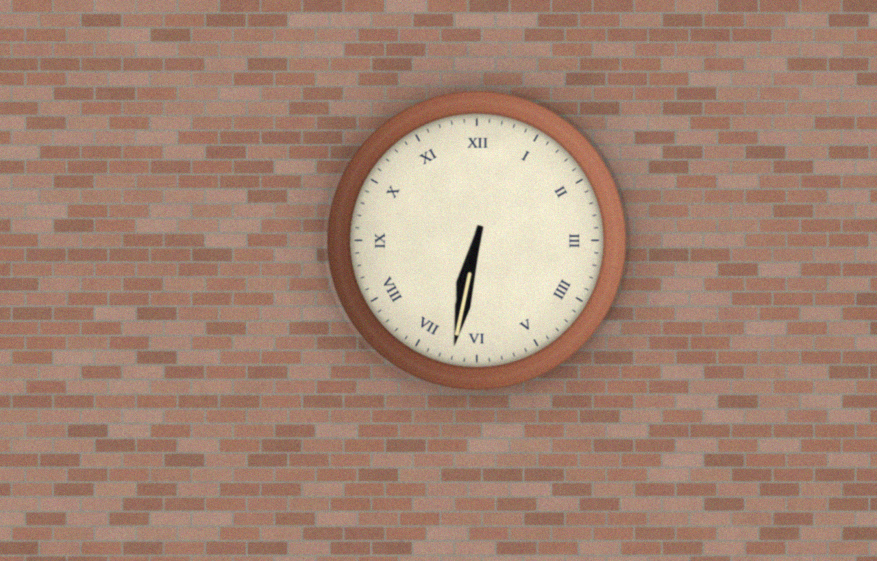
6:32
